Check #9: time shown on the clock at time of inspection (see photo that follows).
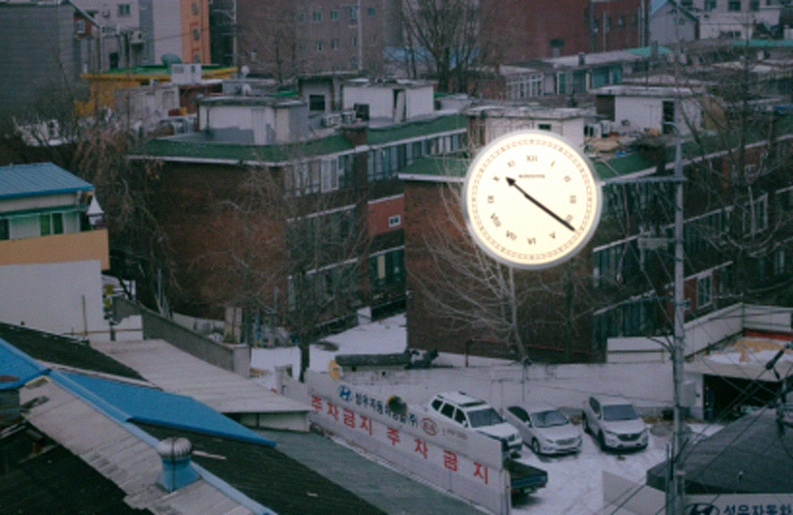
10:21
